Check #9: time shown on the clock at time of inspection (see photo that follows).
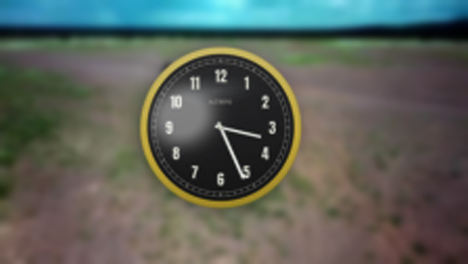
3:26
